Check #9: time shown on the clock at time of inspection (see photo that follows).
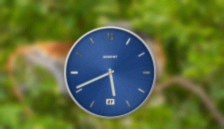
5:41
